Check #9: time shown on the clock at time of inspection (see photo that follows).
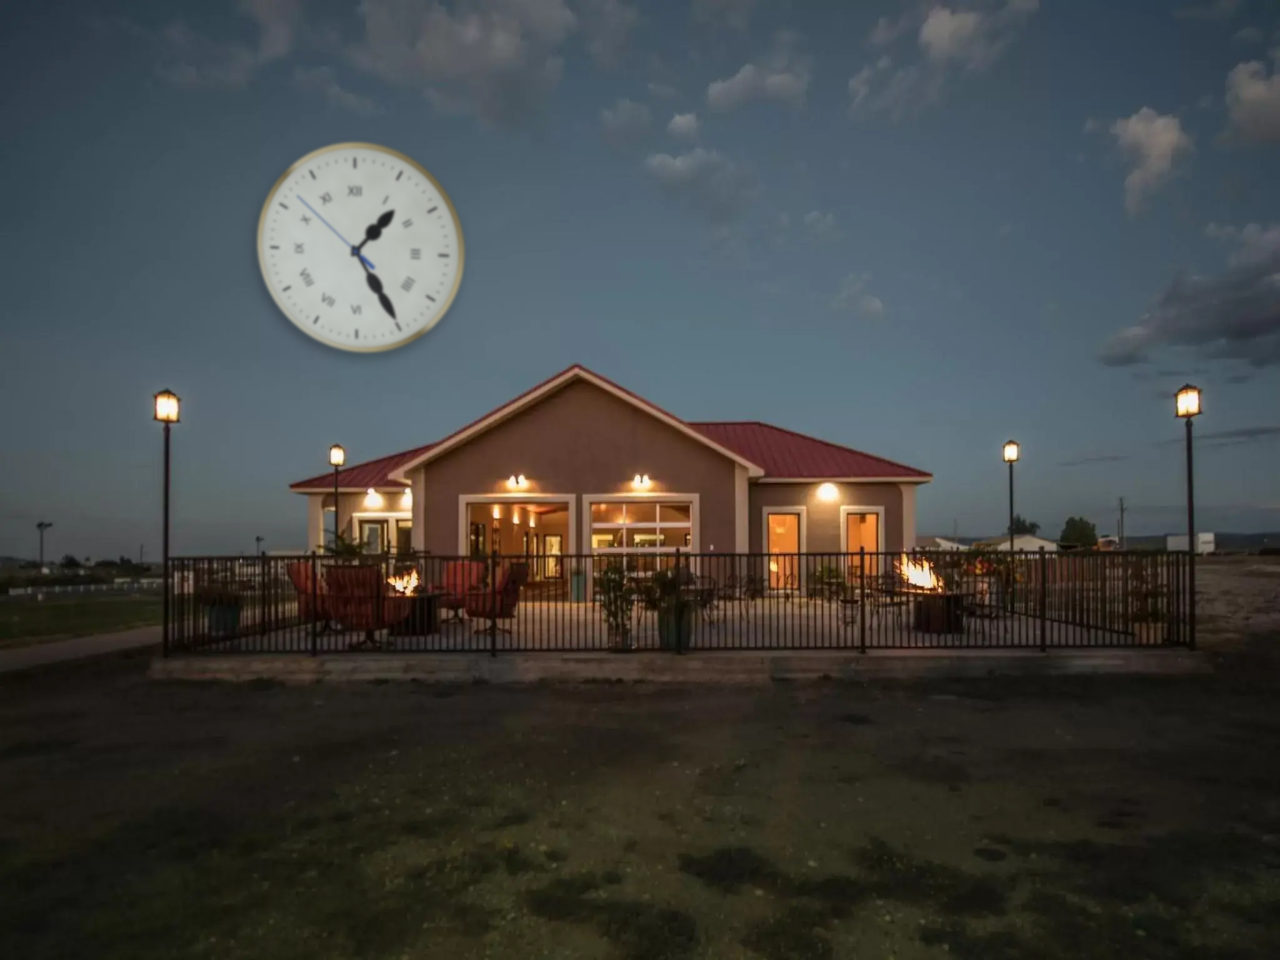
1:24:52
